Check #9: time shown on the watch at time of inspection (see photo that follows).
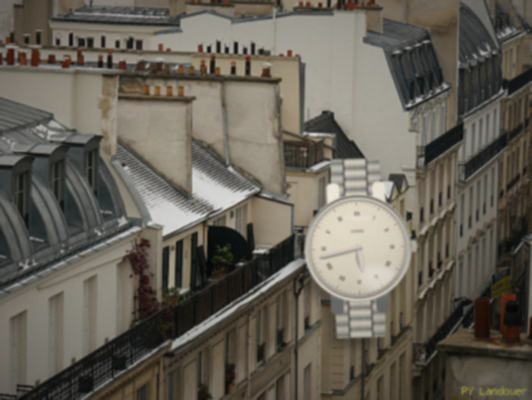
5:43
